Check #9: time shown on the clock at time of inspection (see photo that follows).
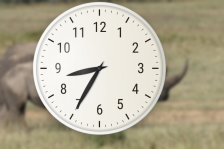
8:35
